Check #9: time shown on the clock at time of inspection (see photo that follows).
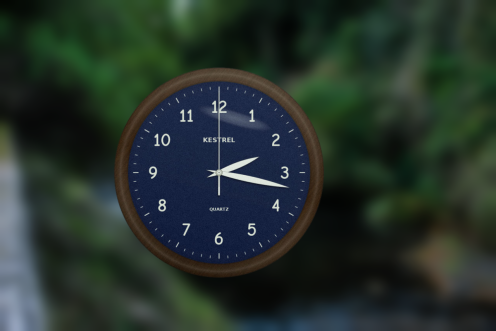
2:17:00
